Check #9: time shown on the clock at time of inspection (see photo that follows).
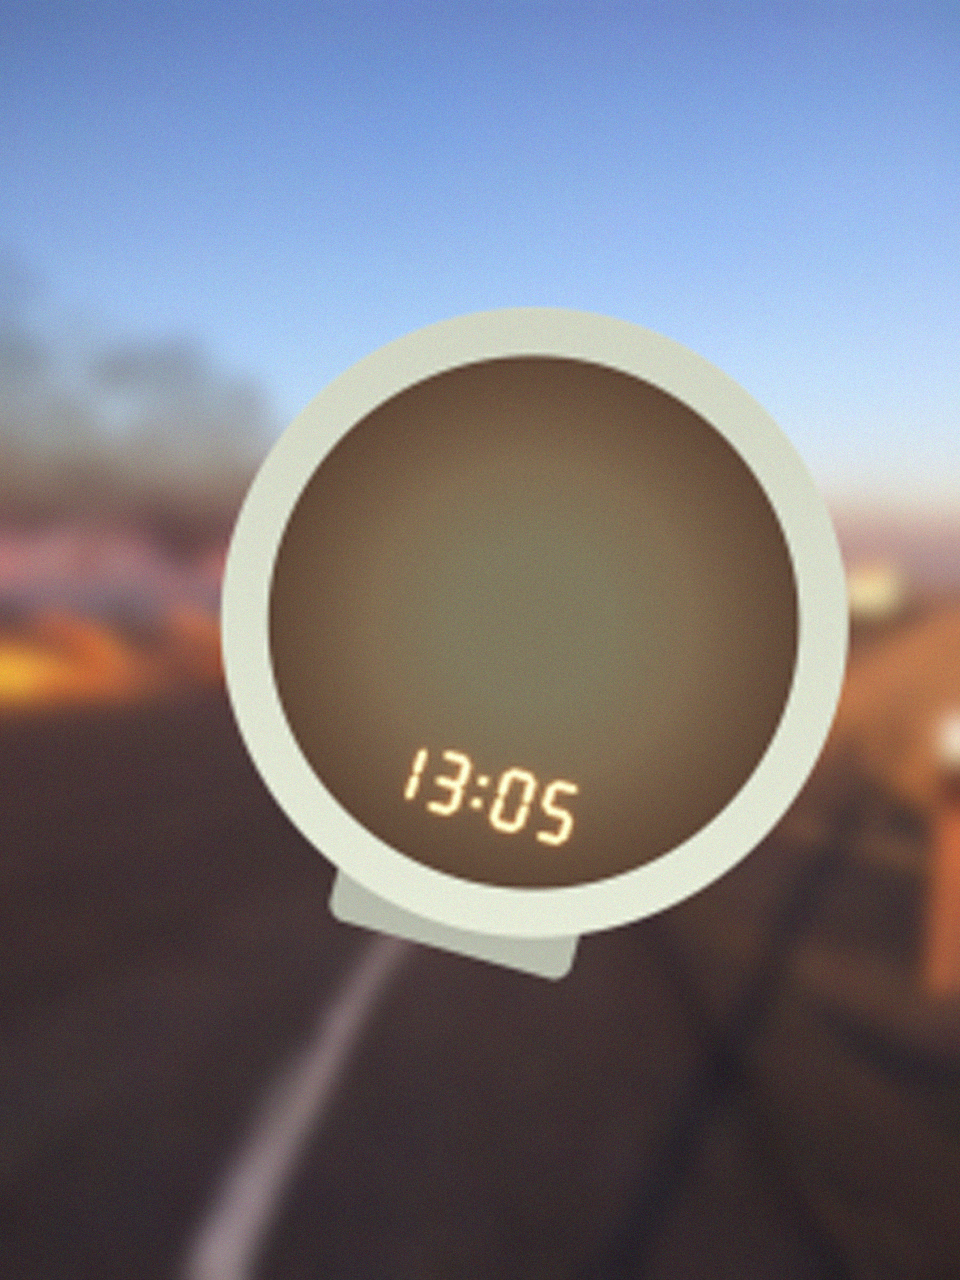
13:05
